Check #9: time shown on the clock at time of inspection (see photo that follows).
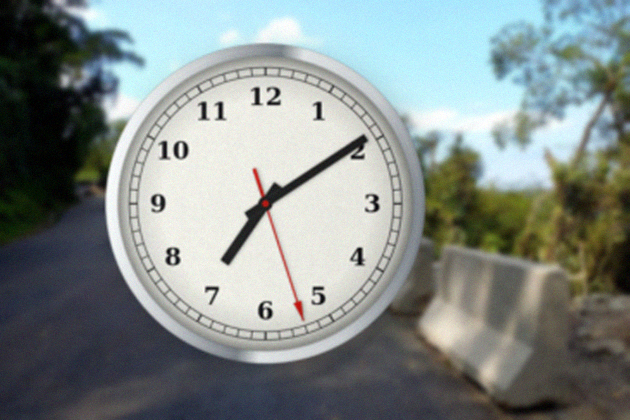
7:09:27
